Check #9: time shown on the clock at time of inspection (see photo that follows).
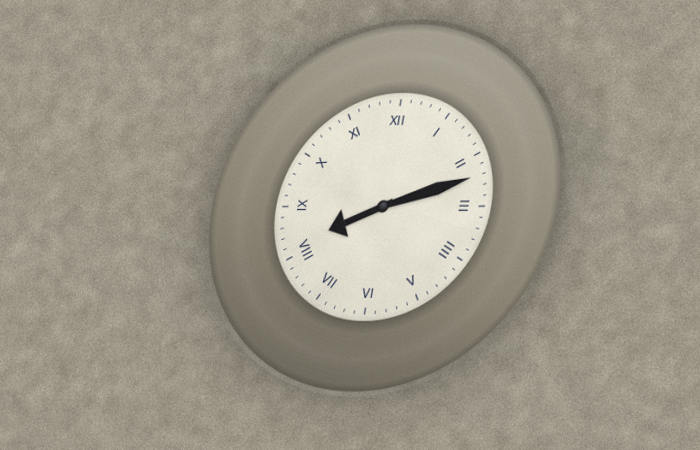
8:12
